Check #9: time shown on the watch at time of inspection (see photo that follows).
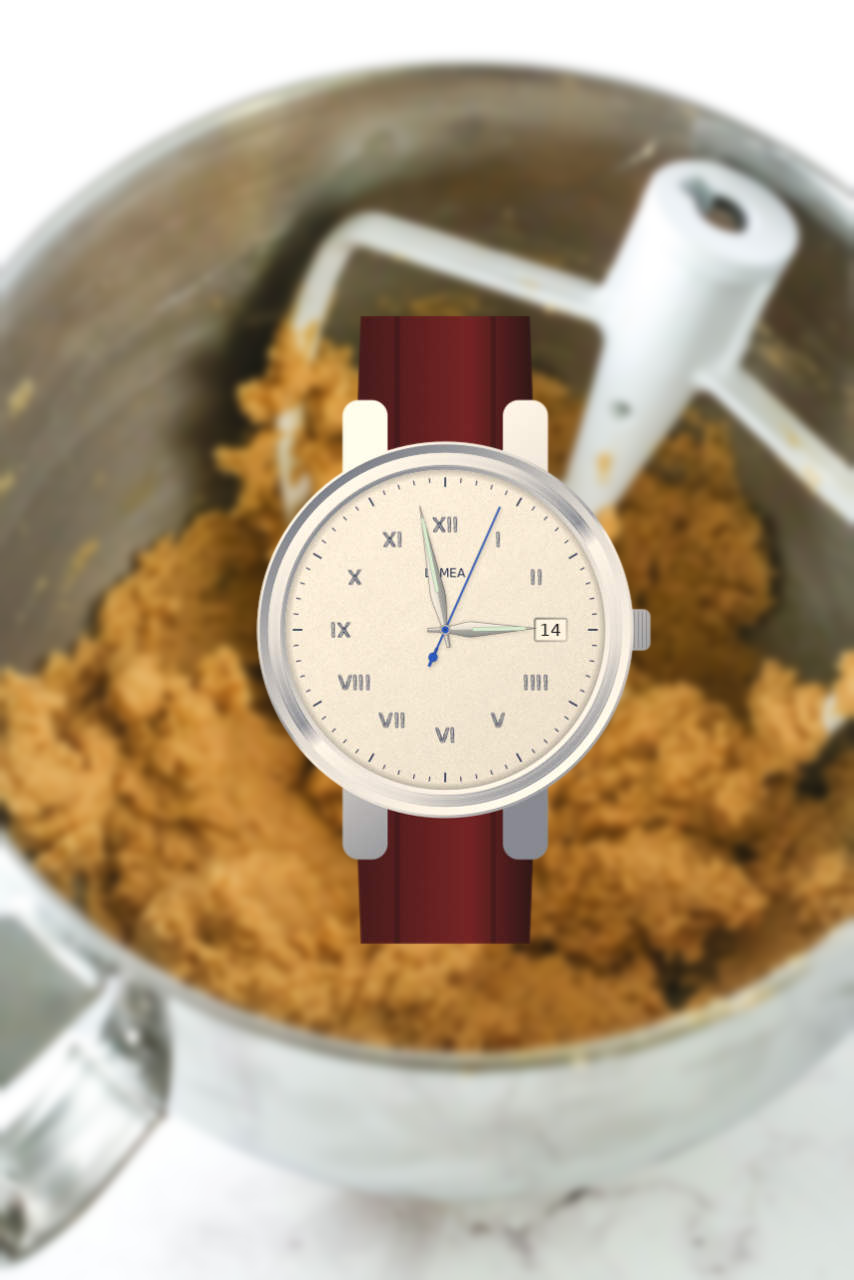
2:58:04
